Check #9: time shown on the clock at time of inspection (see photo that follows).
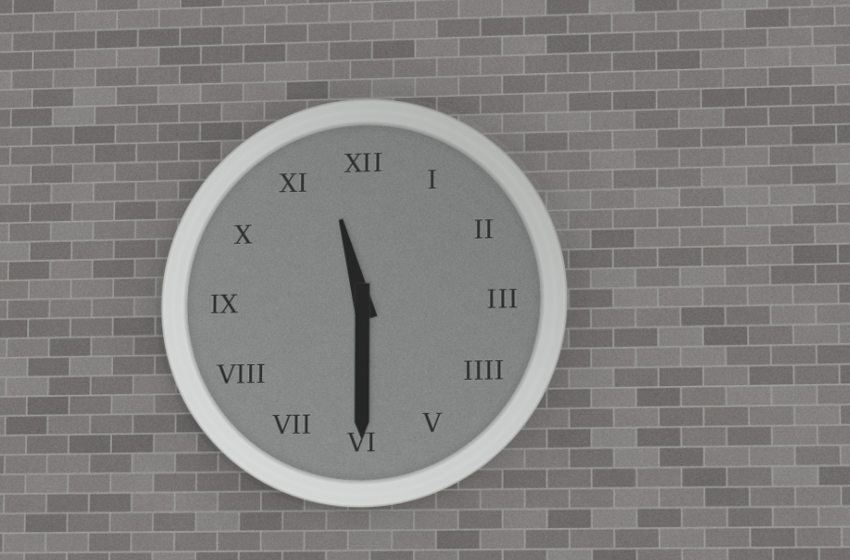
11:30
